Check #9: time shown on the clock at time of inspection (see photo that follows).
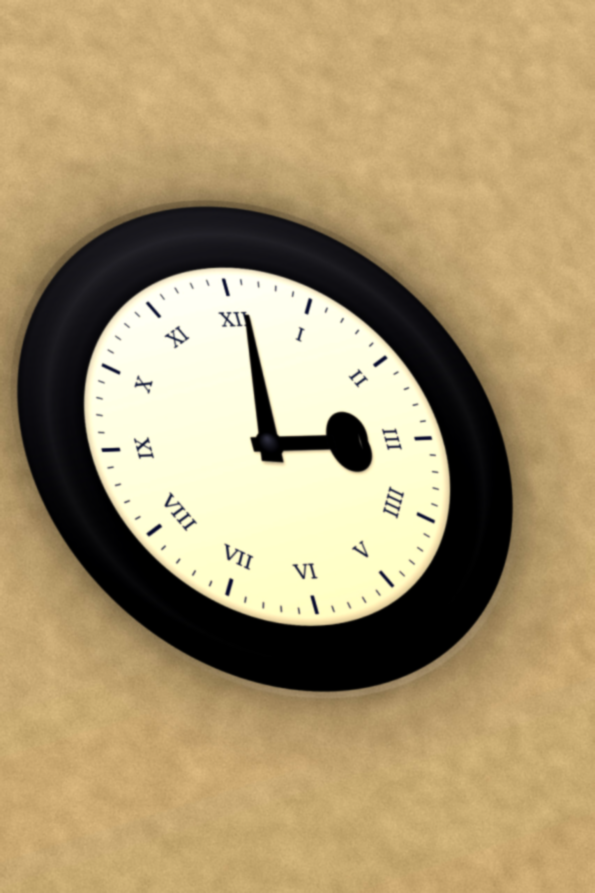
3:01
